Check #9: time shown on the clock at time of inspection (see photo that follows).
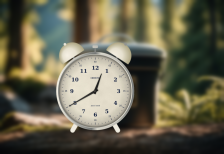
12:40
